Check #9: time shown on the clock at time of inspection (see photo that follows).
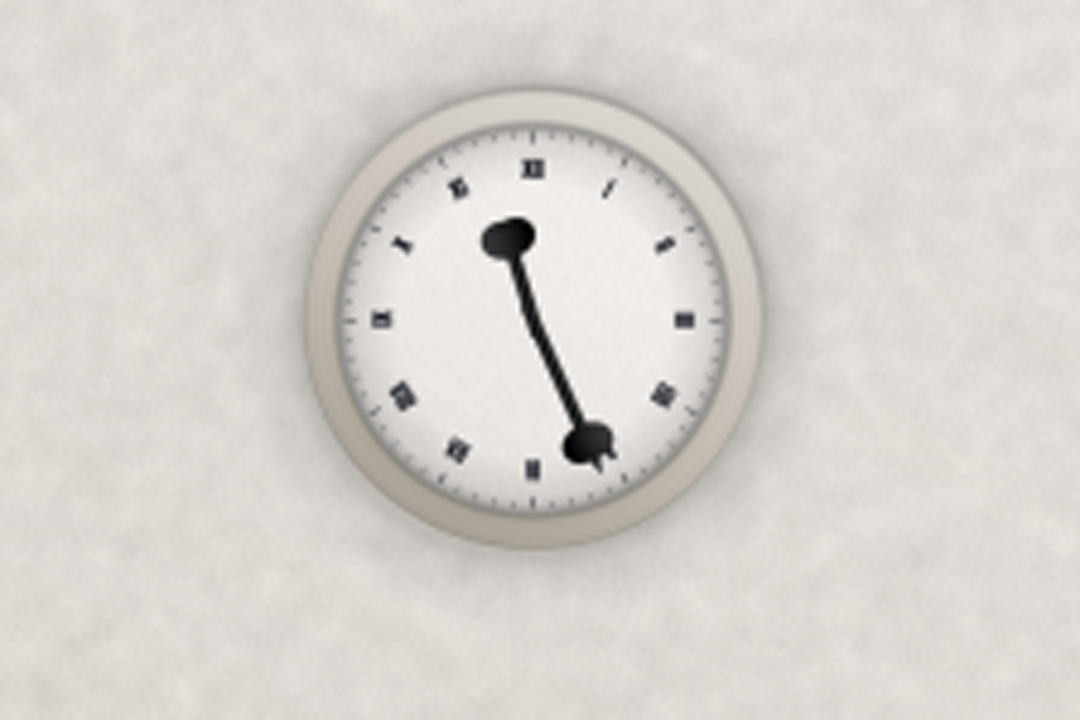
11:26
